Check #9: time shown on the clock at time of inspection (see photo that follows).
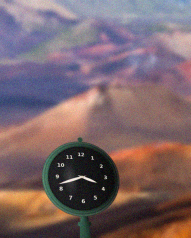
3:42
